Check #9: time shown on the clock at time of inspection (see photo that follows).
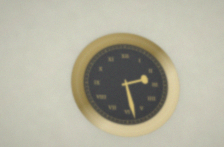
2:28
